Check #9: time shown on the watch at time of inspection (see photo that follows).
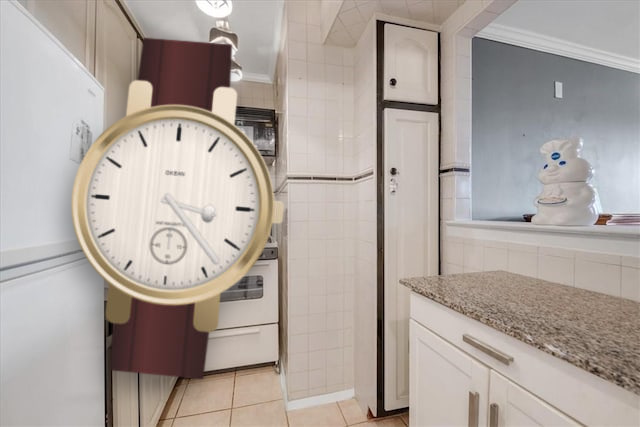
3:23
